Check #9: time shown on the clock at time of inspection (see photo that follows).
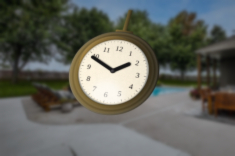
1:49
